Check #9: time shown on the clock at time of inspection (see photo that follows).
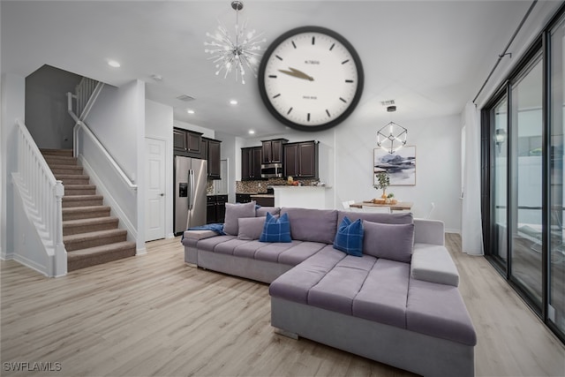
9:47
